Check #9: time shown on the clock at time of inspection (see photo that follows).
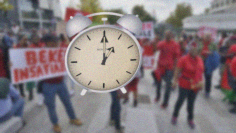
1:00
